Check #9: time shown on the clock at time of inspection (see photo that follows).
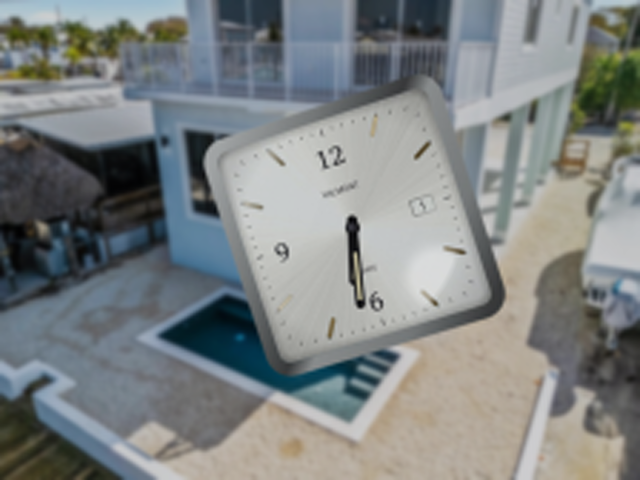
6:32
